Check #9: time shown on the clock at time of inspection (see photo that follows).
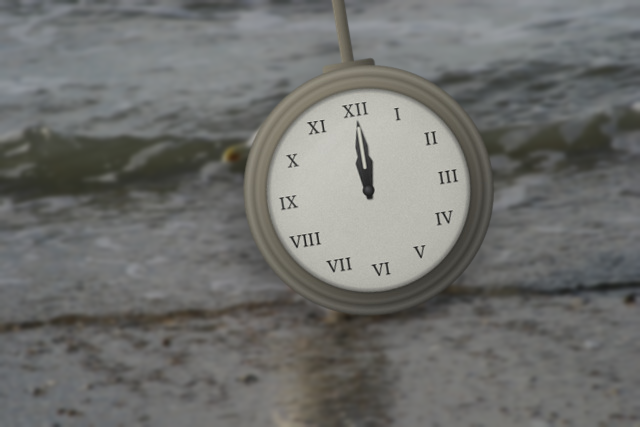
12:00
